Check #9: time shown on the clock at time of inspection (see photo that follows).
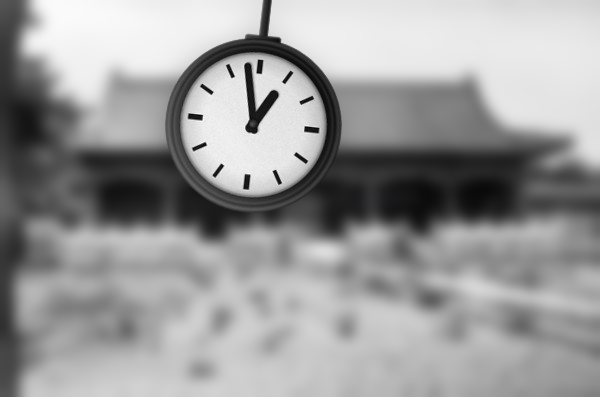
12:58
